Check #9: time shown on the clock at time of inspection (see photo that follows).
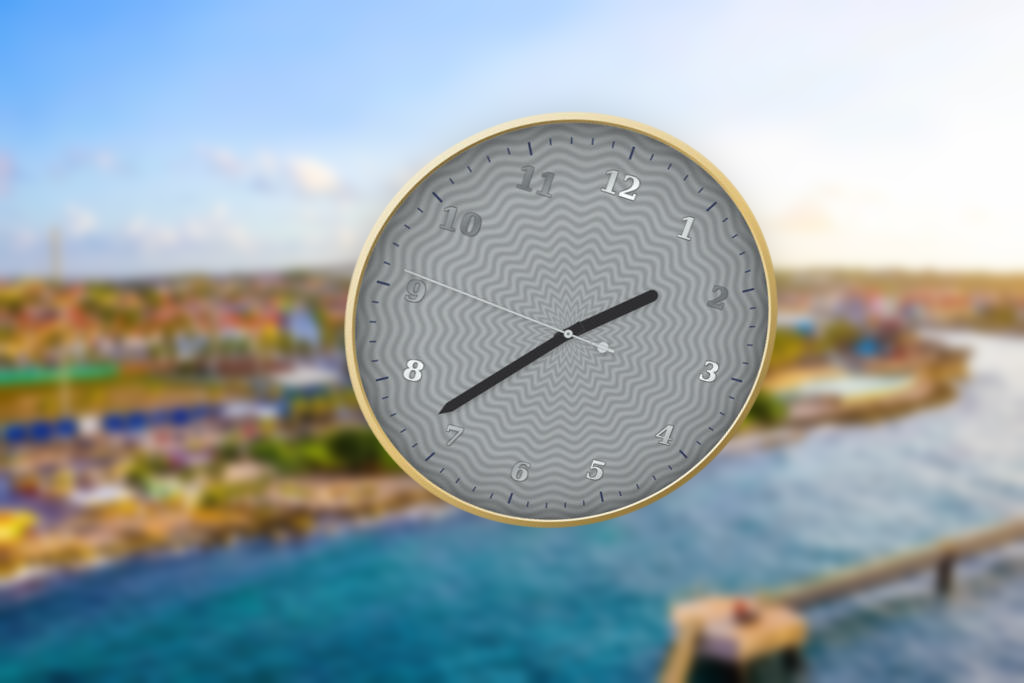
1:36:46
